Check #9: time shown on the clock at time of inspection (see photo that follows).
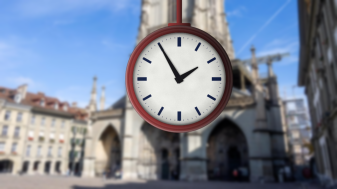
1:55
